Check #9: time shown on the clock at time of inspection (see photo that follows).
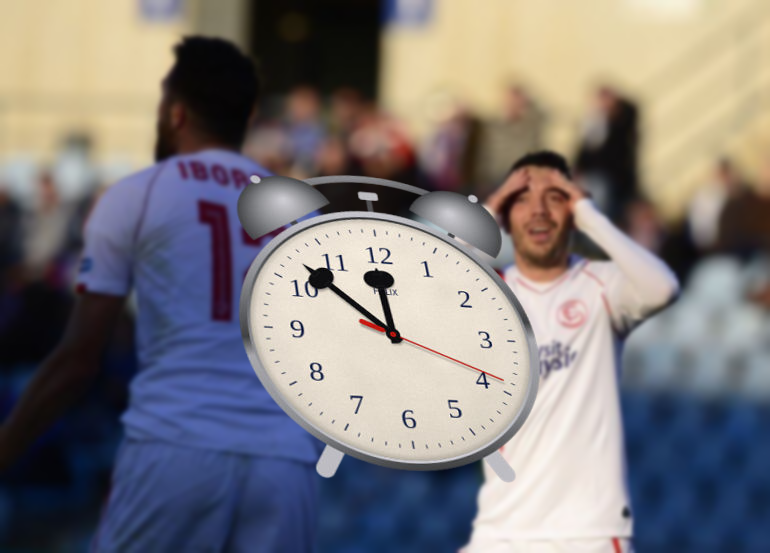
11:52:19
